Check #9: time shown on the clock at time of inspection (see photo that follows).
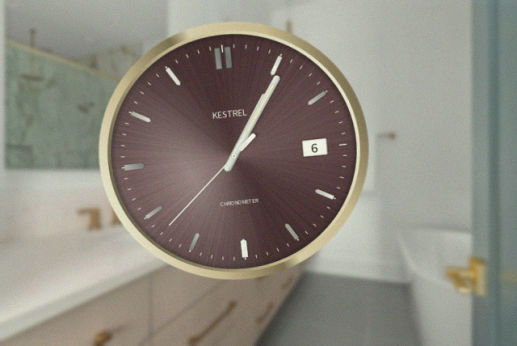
1:05:38
